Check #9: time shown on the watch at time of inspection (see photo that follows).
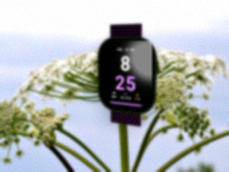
8:25
